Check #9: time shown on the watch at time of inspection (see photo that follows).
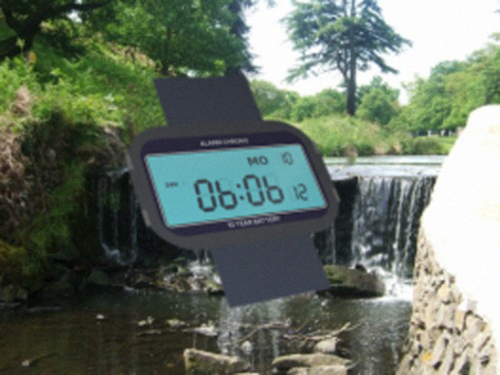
6:06:12
